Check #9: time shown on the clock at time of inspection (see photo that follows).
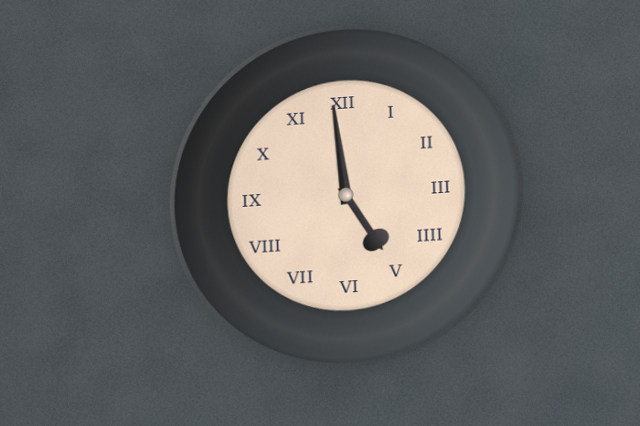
4:59
